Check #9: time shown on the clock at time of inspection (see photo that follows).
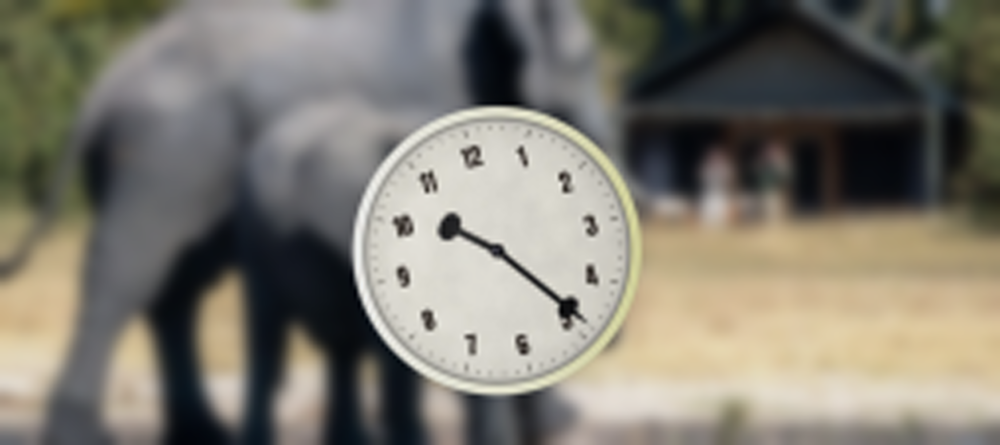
10:24
